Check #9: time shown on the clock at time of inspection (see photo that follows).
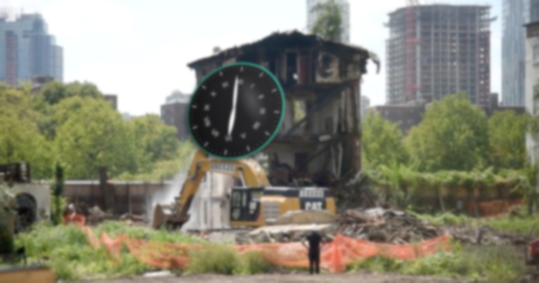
5:59
